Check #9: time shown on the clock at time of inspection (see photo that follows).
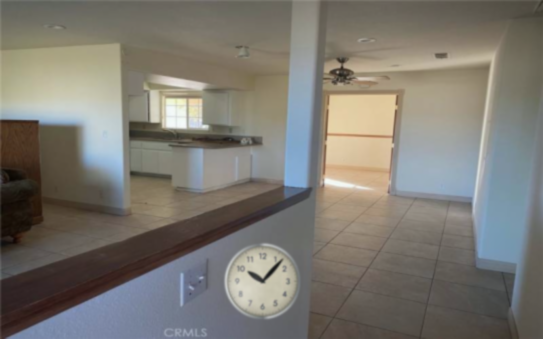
10:07
